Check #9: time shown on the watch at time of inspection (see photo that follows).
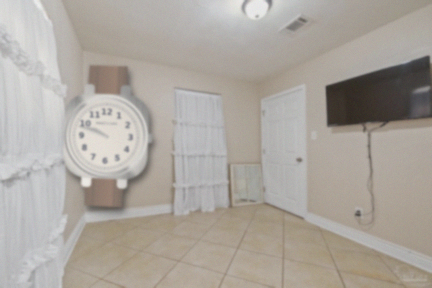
9:48
